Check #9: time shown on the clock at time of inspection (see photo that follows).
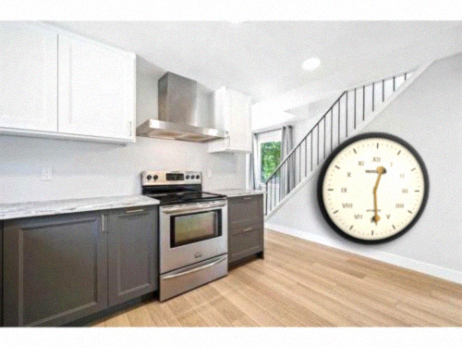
12:29
